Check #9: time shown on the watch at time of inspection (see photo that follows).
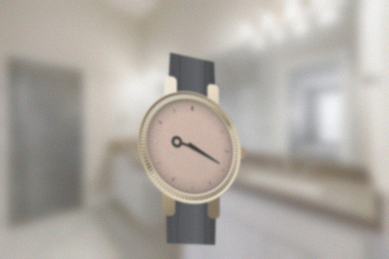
9:19
